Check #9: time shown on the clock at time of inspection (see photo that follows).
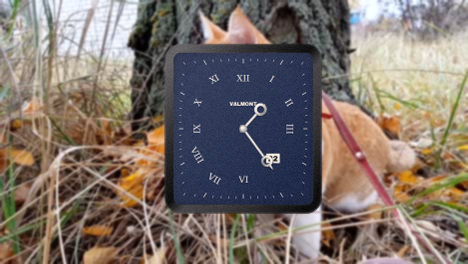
1:24
